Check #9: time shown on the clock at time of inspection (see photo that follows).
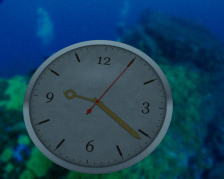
9:21:05
